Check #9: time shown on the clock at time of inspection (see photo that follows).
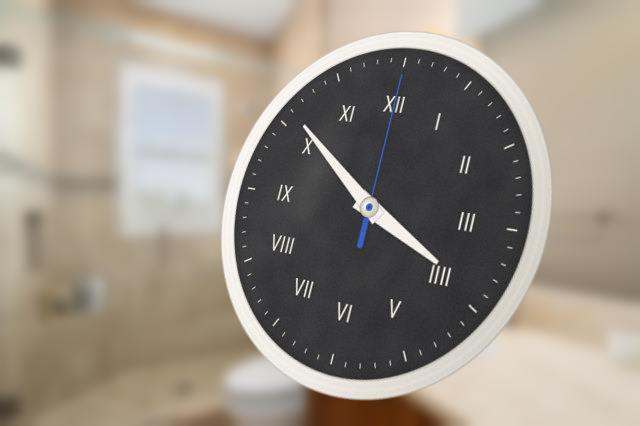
3:51:00
